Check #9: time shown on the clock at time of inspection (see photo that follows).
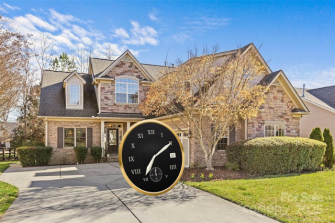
7:10
